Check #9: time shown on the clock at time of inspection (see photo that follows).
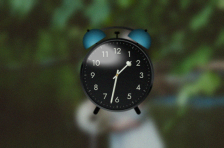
1:32
